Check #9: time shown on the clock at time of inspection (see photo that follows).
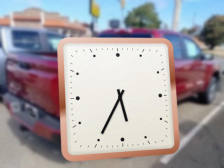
5:35
